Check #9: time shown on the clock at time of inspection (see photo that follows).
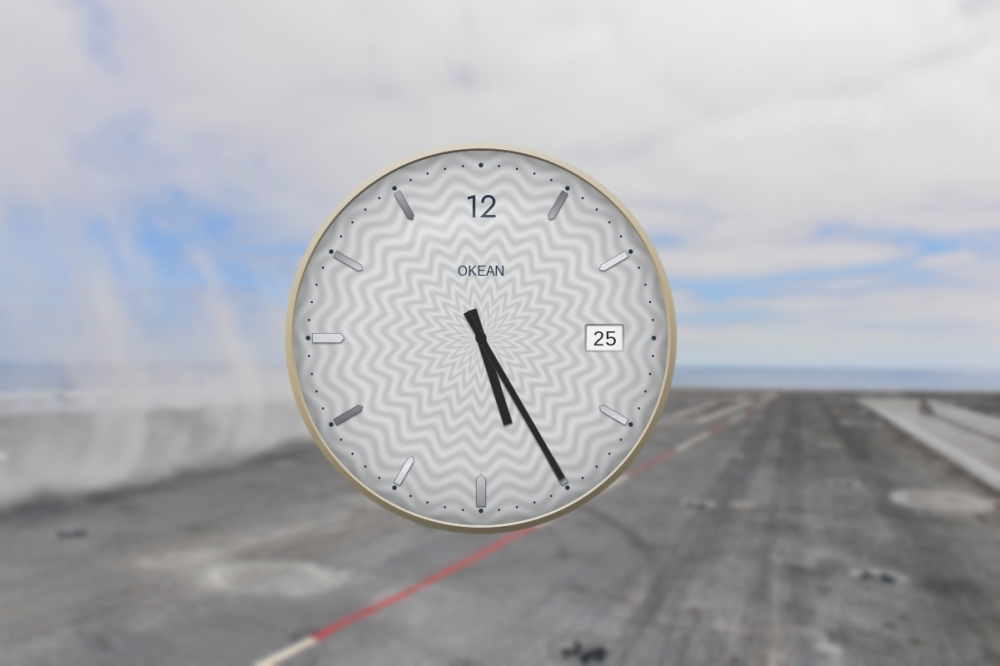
5:25
